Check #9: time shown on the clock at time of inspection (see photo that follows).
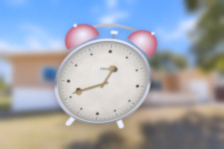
12:41
